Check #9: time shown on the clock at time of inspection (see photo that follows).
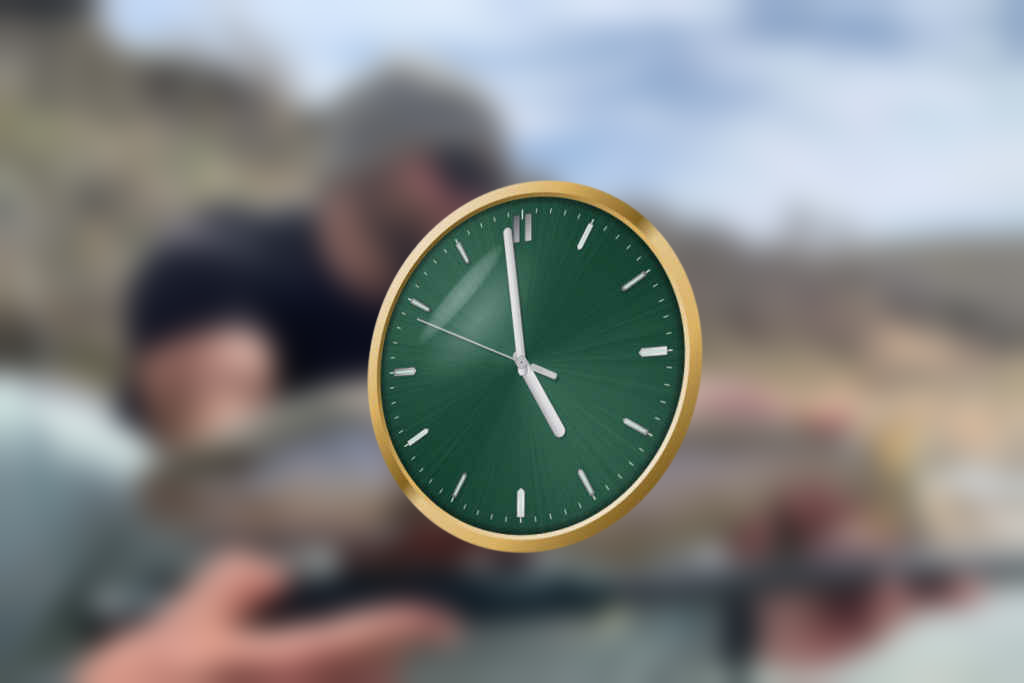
4:58:49
